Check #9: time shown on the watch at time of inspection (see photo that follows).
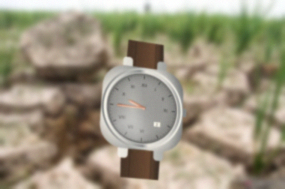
9:45
